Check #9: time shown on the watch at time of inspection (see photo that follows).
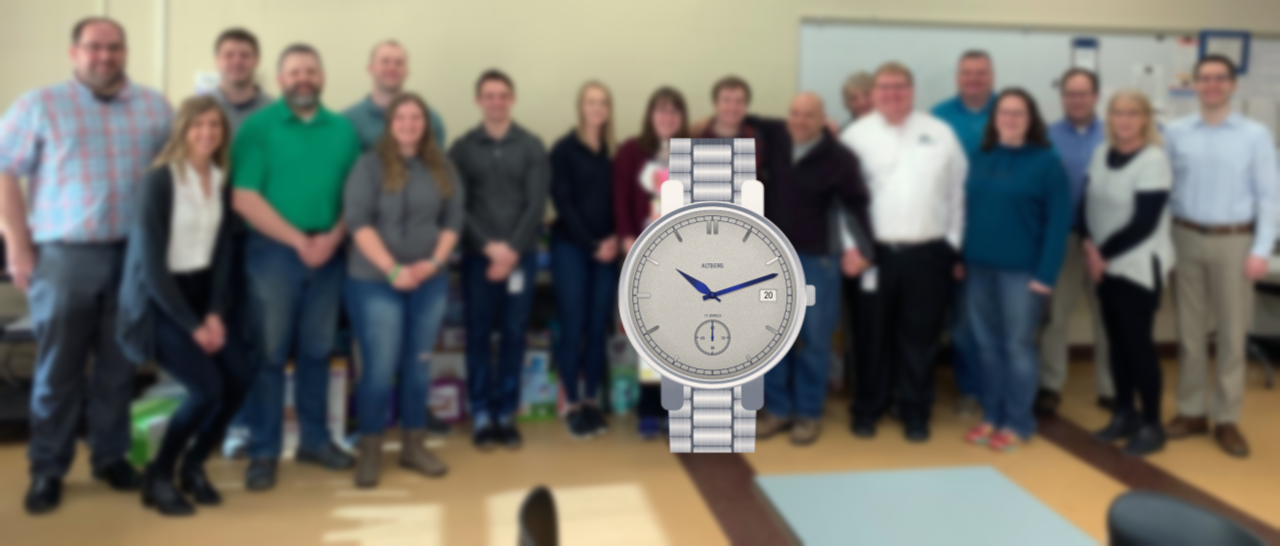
10:12
